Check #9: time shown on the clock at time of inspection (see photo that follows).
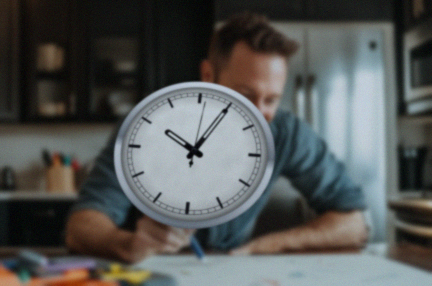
10:05:01
